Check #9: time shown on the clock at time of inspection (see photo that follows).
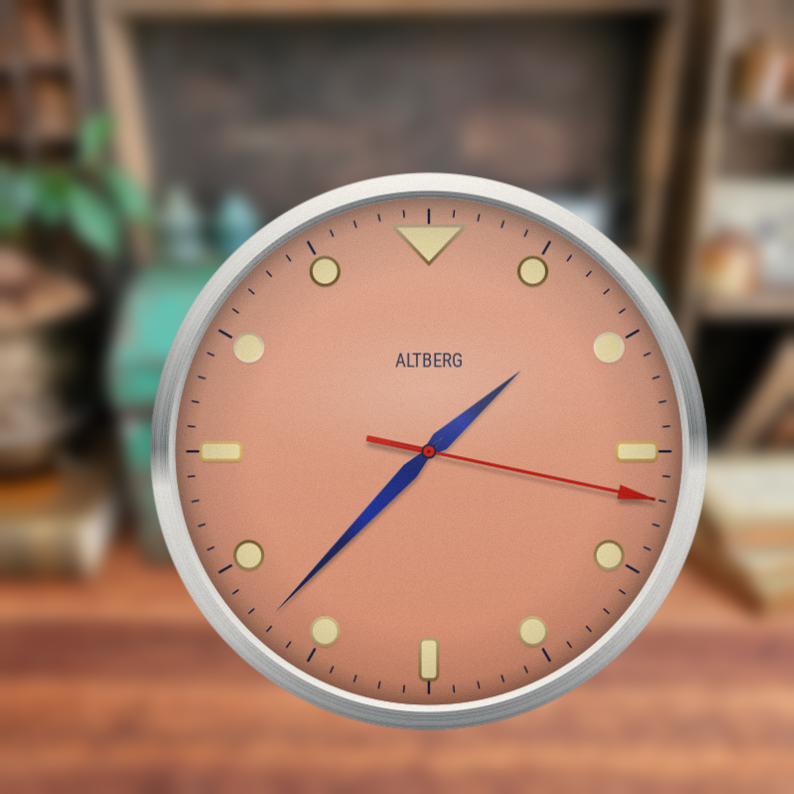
1:37:17
